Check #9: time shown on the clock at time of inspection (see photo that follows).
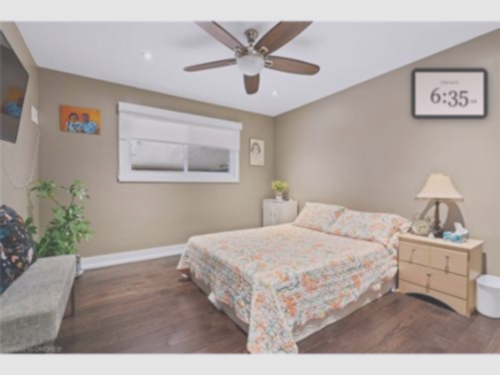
6:35
